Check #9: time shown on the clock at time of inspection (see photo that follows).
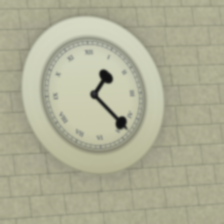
1:23
